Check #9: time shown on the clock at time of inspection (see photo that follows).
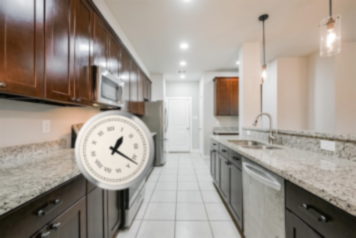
1:22
